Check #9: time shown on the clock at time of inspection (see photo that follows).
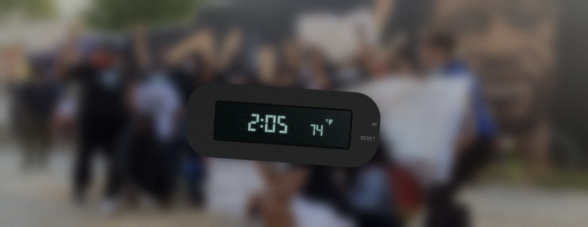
2:05
